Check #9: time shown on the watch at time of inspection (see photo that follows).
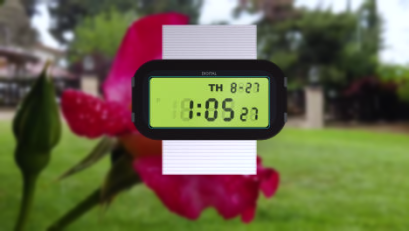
1:05:27
